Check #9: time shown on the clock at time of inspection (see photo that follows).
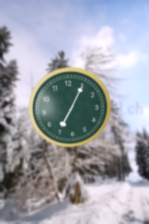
7:05
